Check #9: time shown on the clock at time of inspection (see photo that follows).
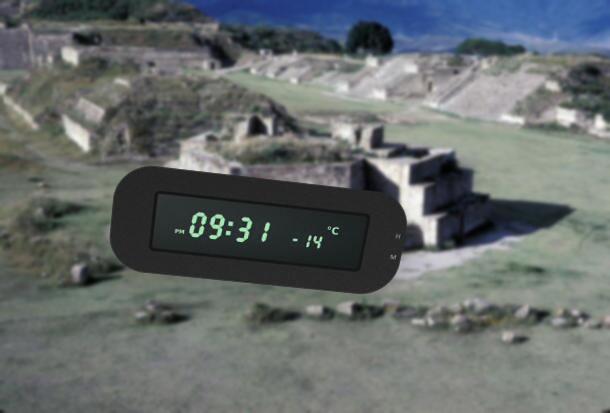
9:31
